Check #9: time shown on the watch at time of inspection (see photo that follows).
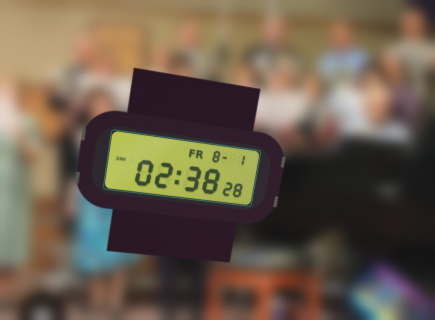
2:38:28
